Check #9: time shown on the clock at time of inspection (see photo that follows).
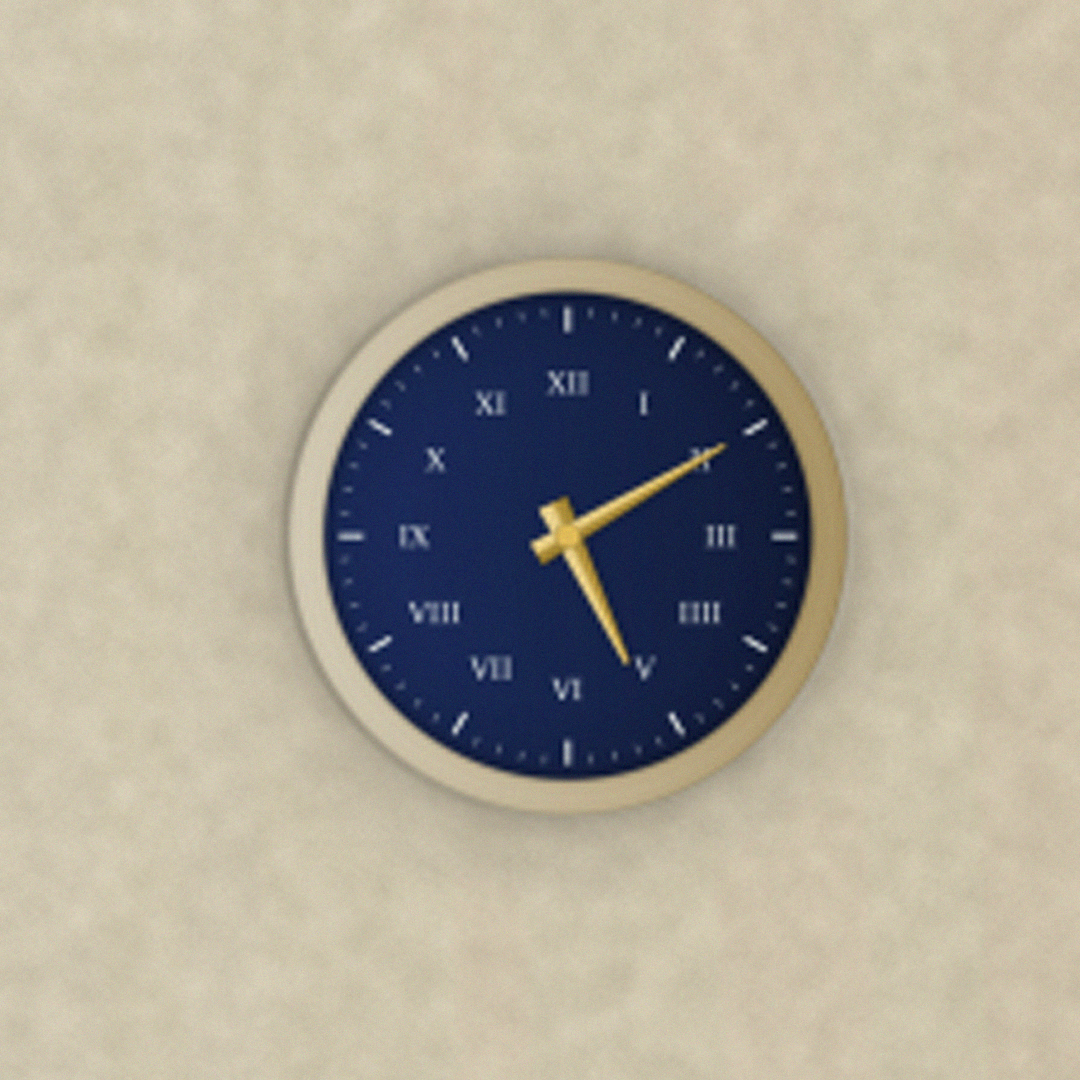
5:10
